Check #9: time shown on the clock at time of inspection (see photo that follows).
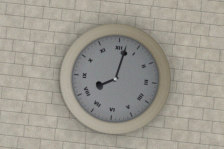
8:02
